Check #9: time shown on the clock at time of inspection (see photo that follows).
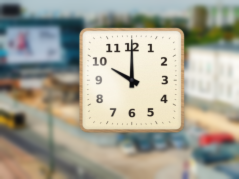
10:00
